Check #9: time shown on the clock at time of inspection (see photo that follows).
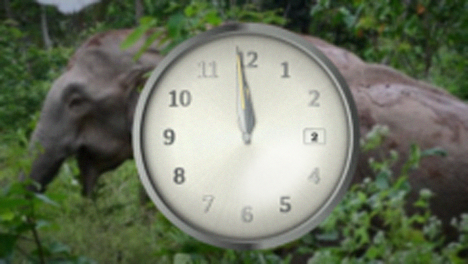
11:59
